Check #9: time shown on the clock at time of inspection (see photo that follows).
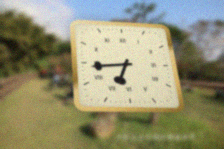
6:44
